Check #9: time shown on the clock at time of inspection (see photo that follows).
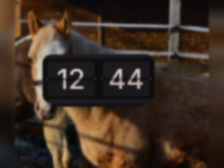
12:44
